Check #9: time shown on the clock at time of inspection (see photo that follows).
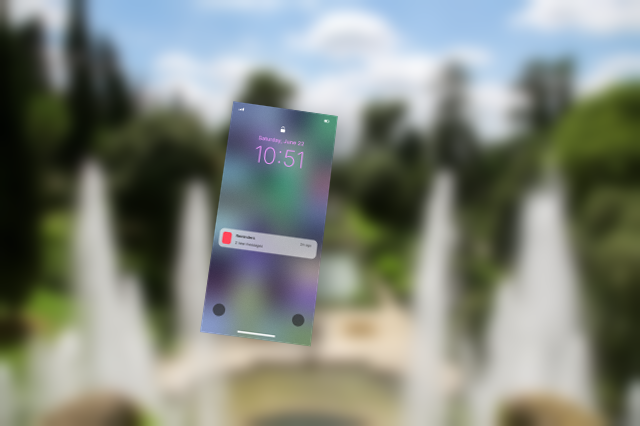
10:51
